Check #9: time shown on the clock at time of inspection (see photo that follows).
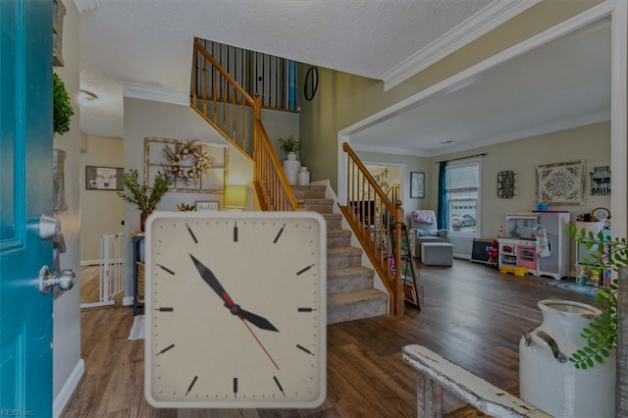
3:53:24
